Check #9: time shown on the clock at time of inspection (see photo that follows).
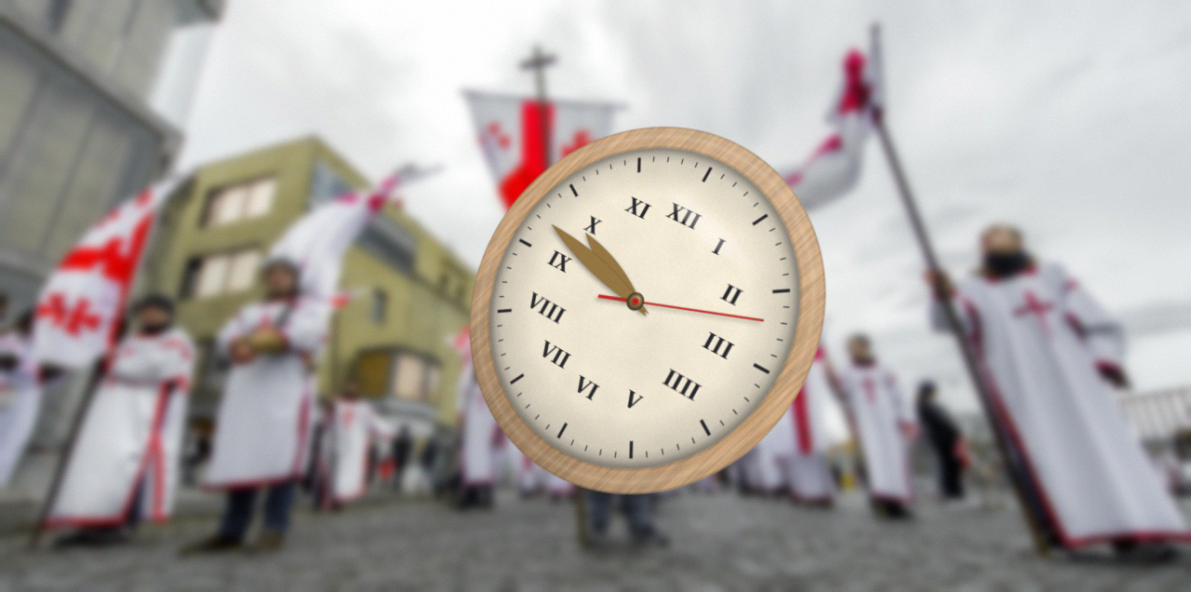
9:47:12
